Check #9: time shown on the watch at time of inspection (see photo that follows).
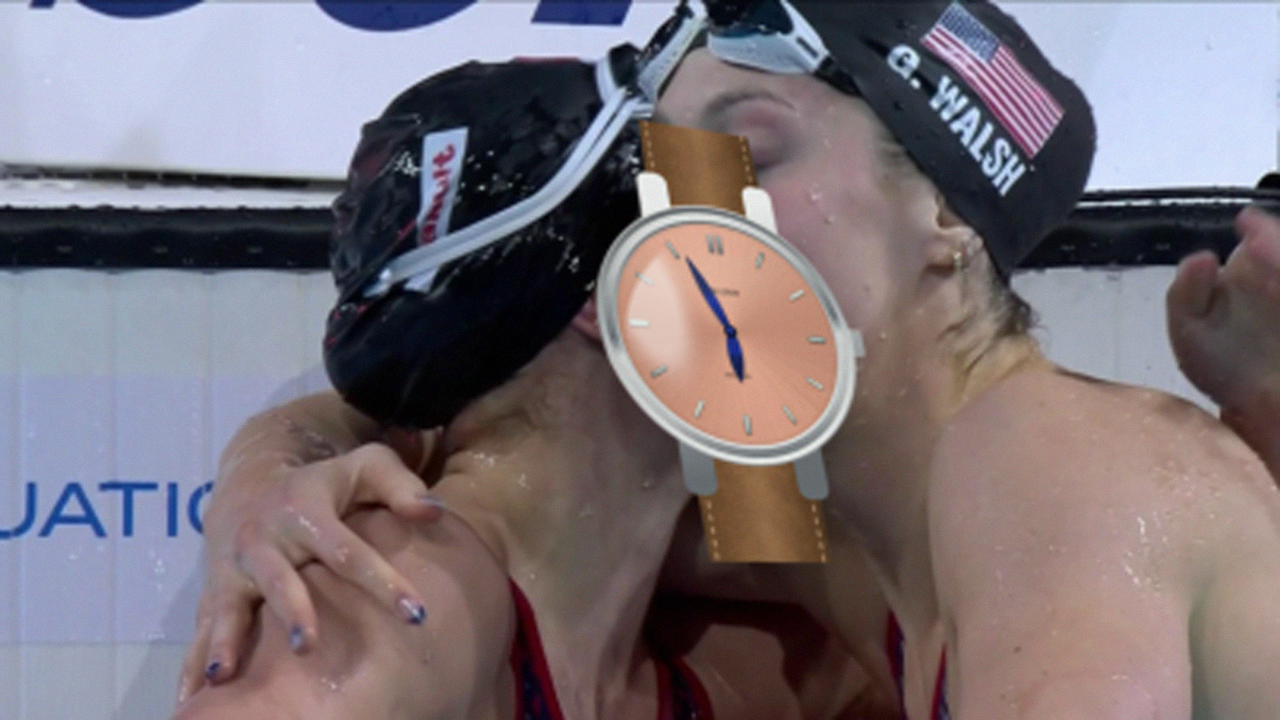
5:56
